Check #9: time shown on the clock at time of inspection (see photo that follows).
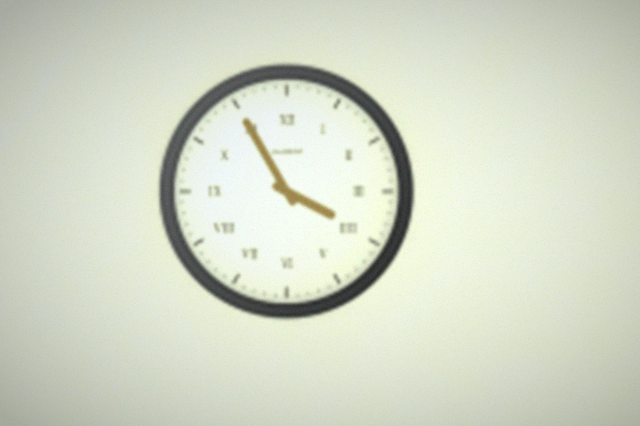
3:55
